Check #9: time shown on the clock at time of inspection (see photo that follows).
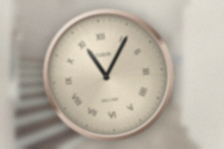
11:06
